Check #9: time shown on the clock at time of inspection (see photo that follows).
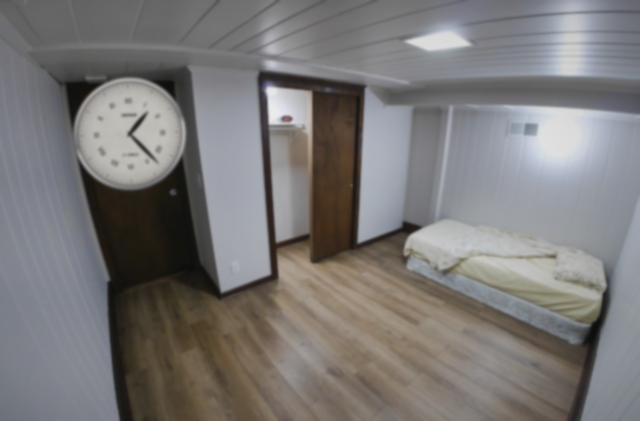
1:23
